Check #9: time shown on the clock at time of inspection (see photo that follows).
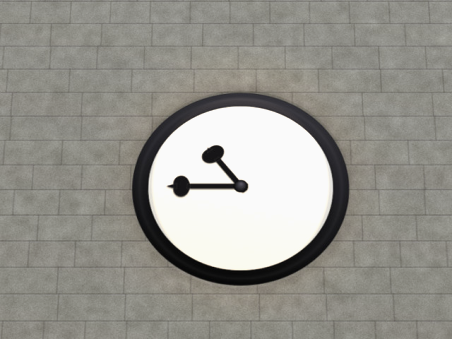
10:45
